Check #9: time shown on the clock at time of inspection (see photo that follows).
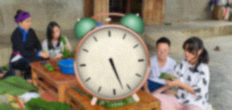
5:27
